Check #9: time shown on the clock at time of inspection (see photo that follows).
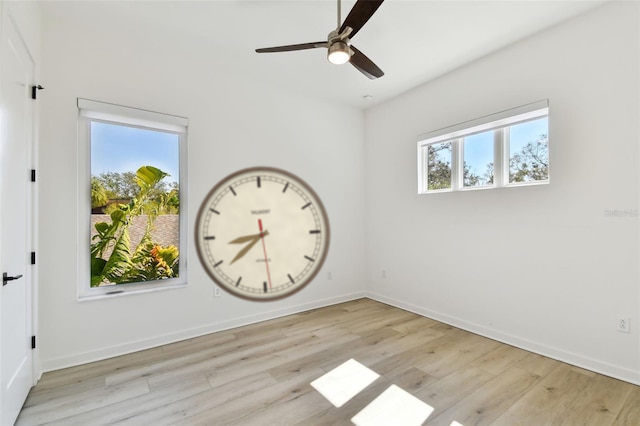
8:38:29
